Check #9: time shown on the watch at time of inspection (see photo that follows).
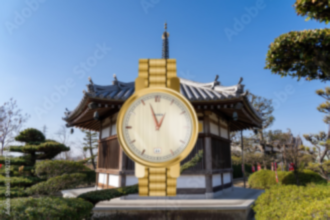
12:57
